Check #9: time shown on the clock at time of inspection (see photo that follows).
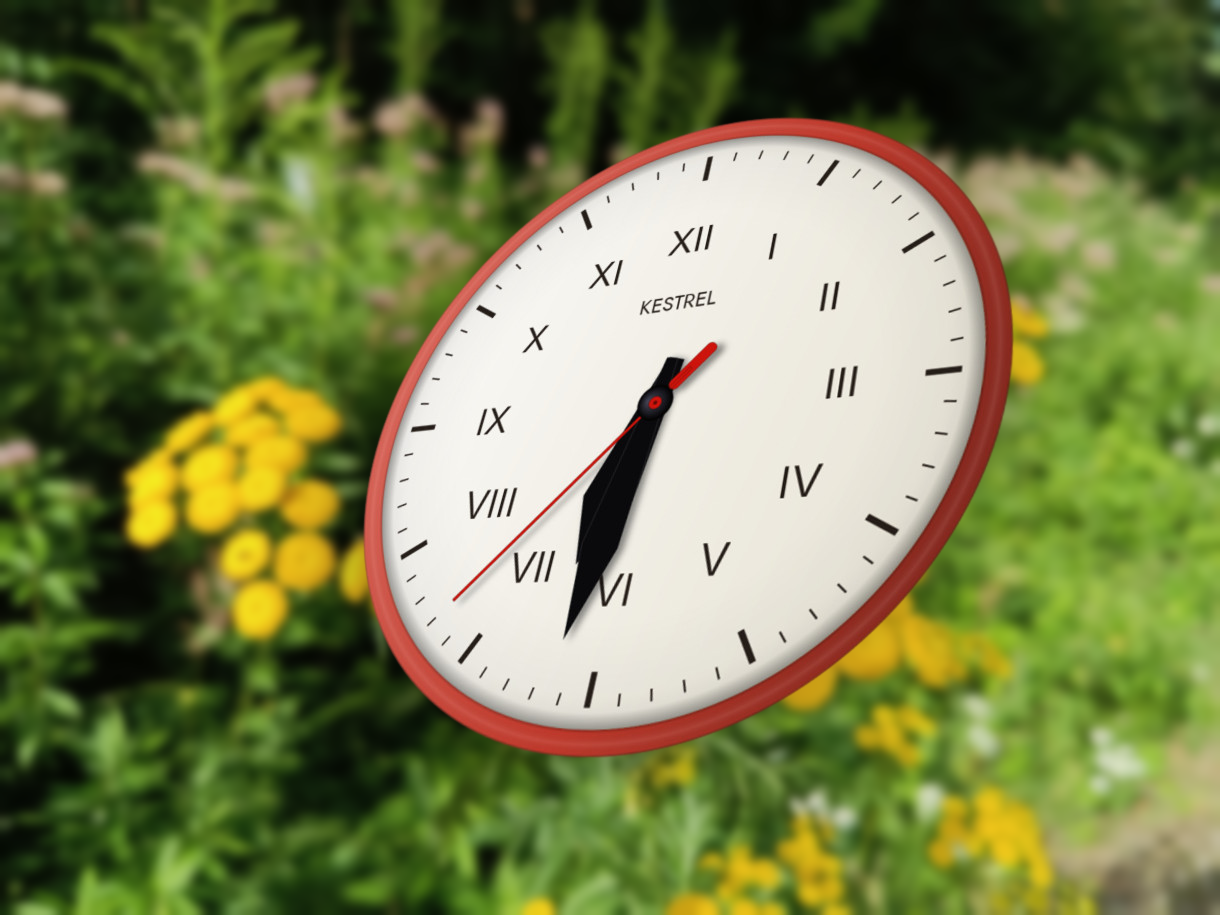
6:31:37
